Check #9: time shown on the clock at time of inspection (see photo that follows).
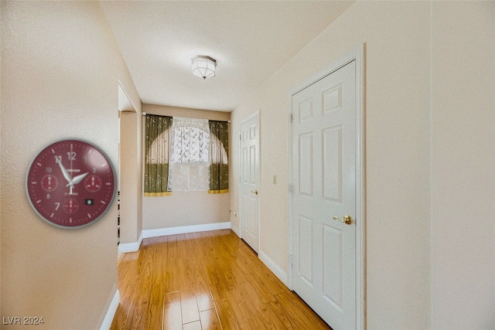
1:55
